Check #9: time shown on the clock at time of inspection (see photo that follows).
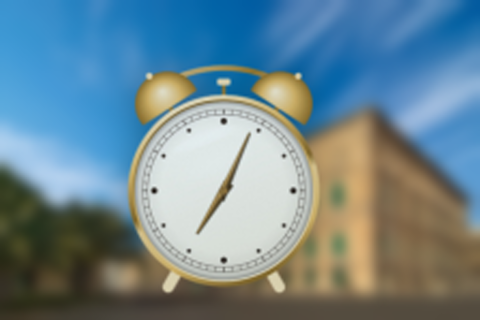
7:04
